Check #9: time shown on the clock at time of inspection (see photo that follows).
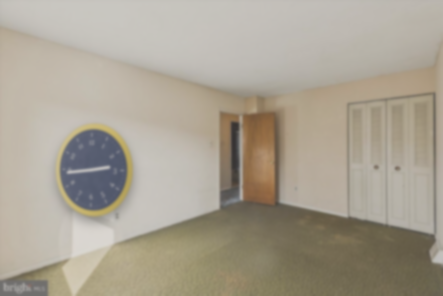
2:44
